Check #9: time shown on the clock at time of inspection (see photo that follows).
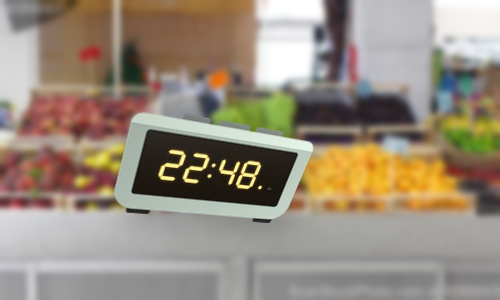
22:48
